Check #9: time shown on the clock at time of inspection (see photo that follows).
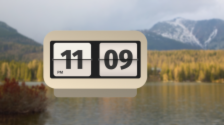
11:09
